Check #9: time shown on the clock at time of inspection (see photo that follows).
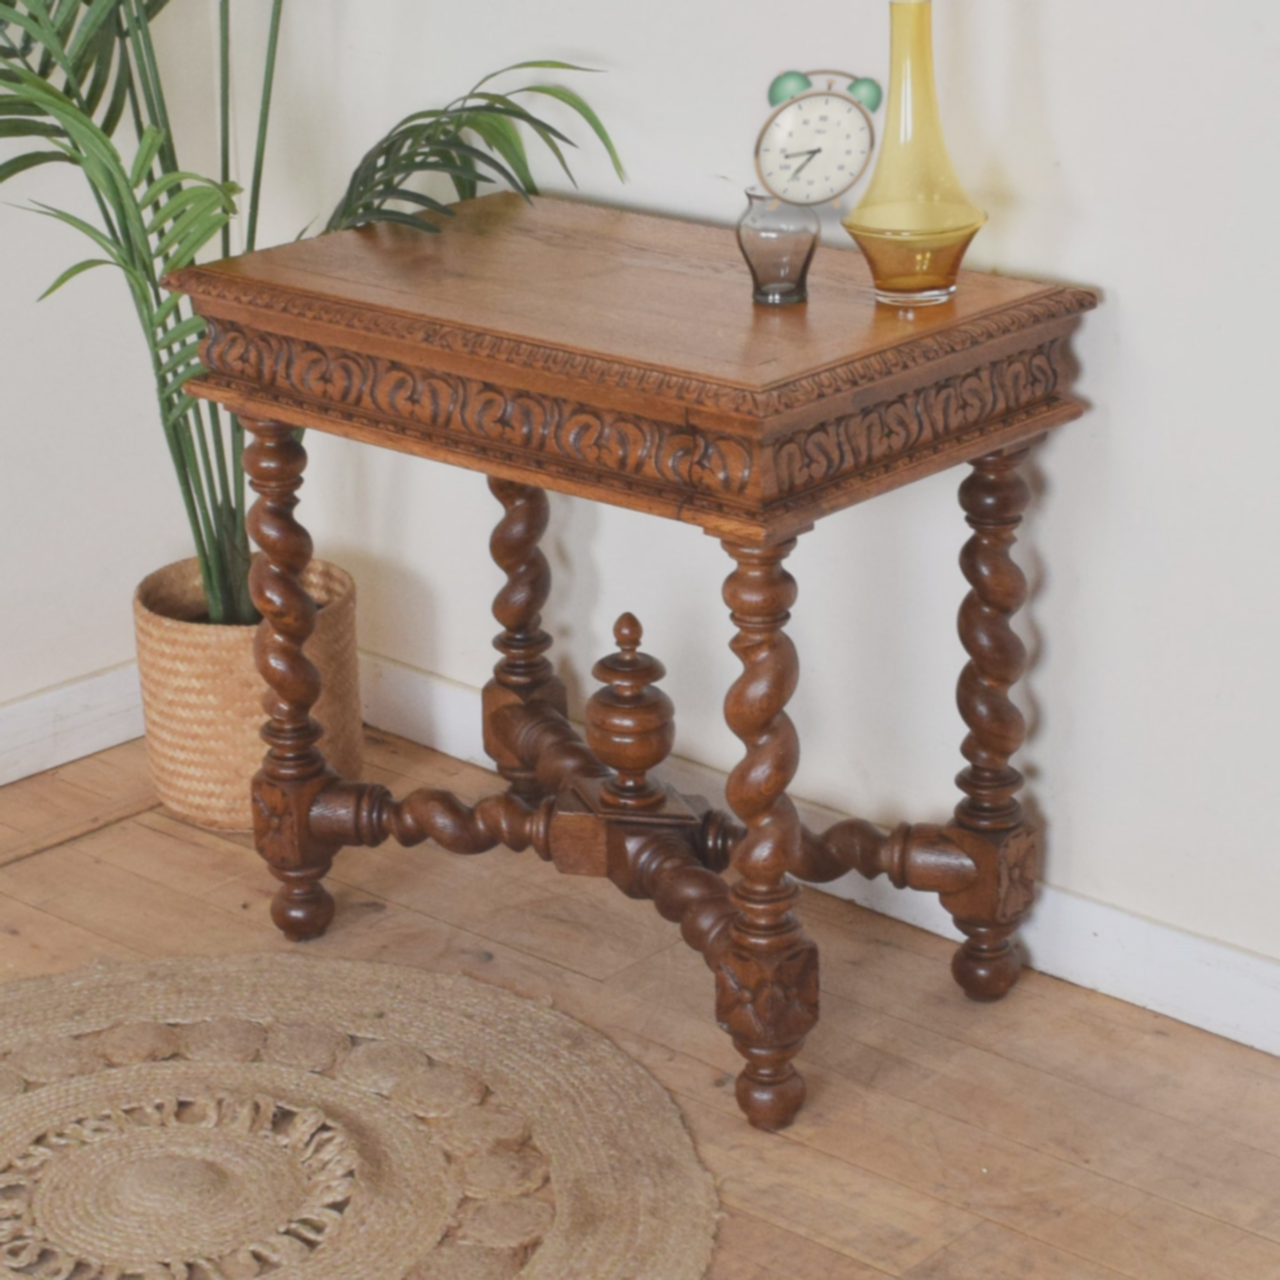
8:36
